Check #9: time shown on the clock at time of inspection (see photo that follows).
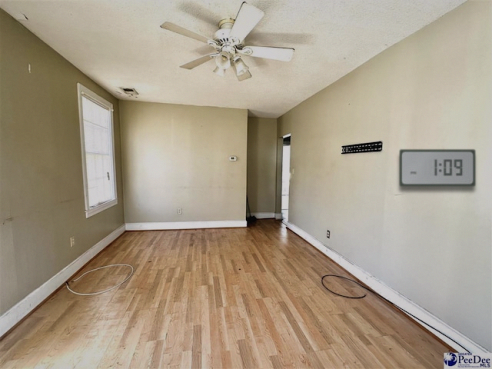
1:09
